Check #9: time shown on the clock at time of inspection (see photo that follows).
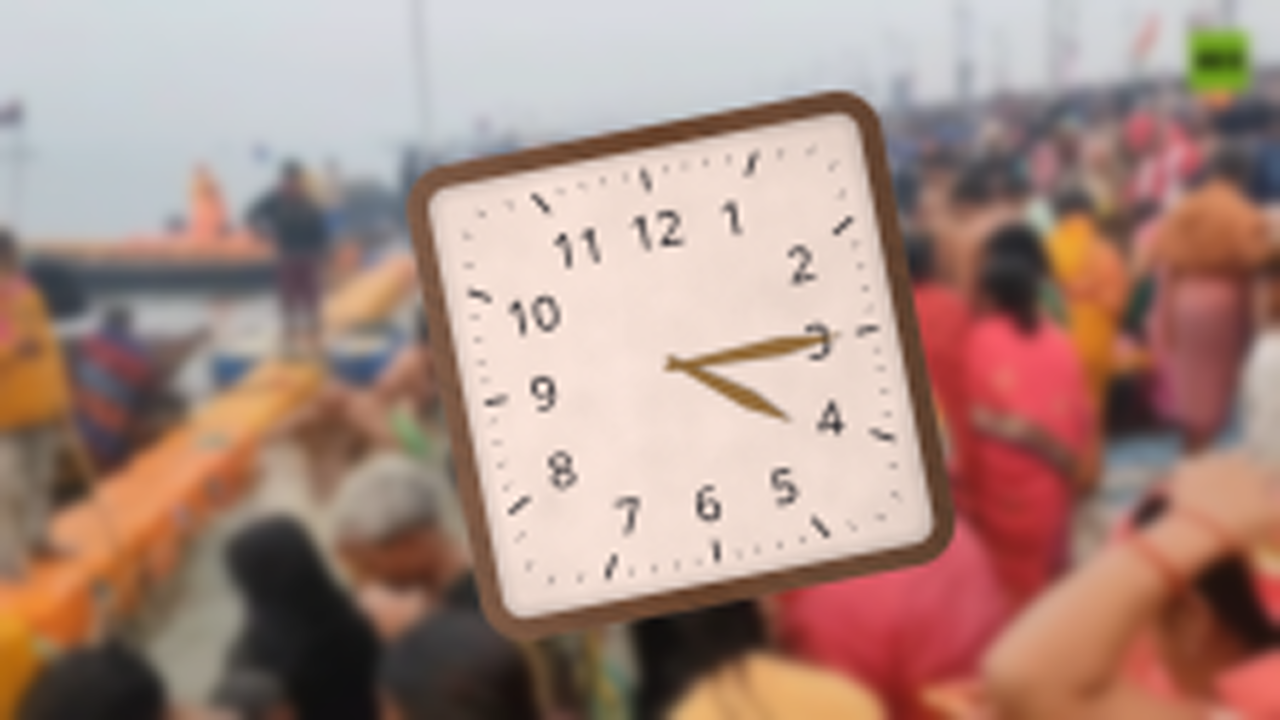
4:15
